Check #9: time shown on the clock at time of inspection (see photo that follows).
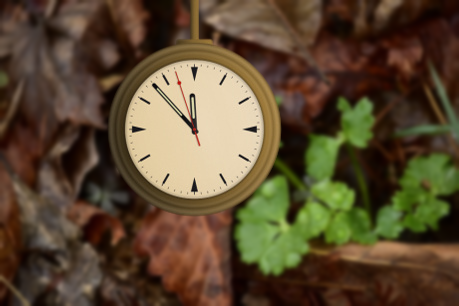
11:52:57
